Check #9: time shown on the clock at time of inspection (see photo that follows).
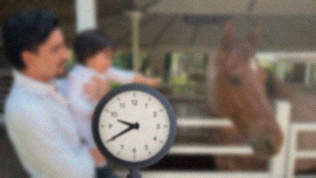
9:40
